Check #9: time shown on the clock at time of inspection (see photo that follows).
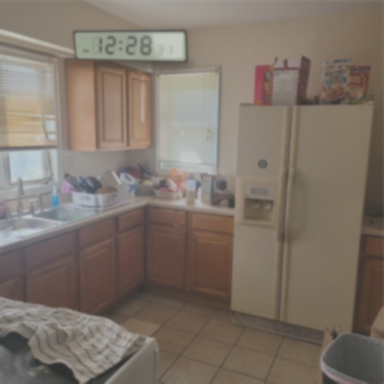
12:28
